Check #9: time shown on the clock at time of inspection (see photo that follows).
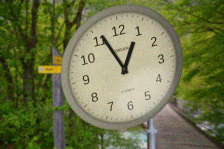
12:56
